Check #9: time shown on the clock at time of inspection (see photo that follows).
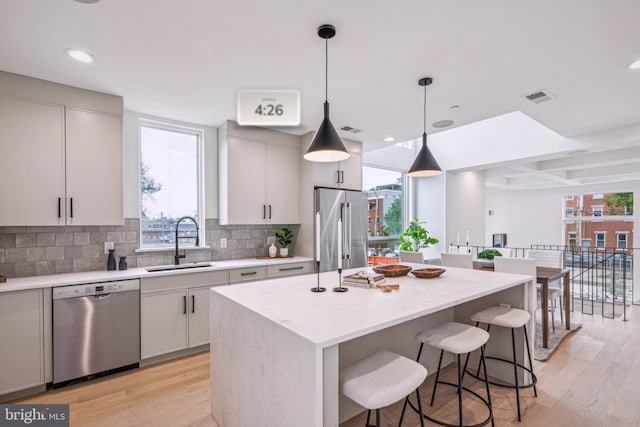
4:26
